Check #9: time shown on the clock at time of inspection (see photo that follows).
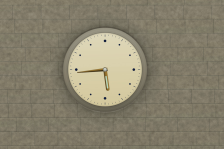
5:44
